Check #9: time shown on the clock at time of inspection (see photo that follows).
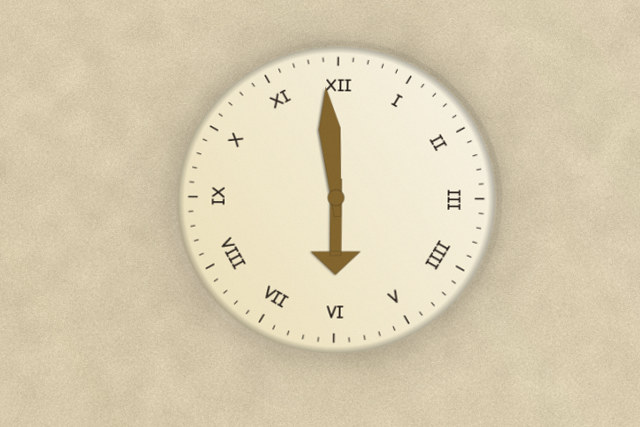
5:59
